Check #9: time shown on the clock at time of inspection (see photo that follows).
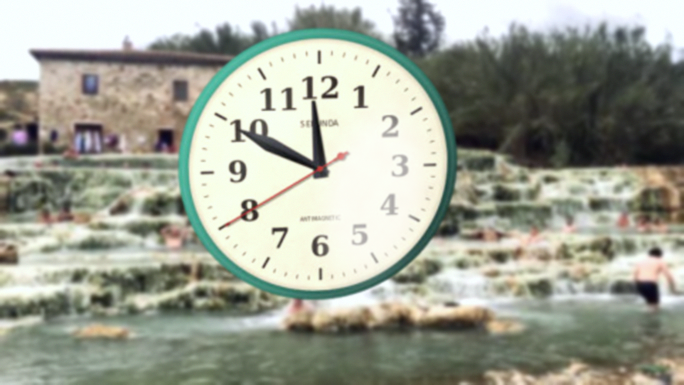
11:49:40
